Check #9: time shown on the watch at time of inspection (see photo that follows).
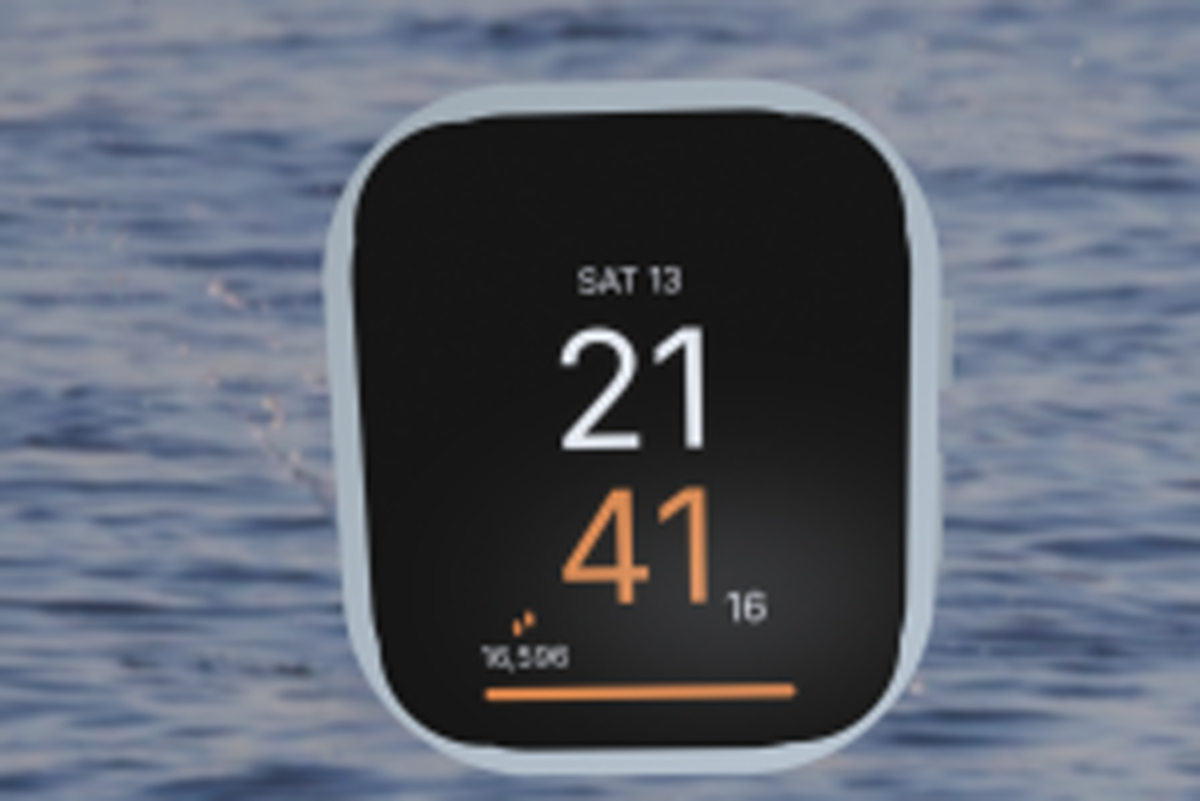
21:41:16
